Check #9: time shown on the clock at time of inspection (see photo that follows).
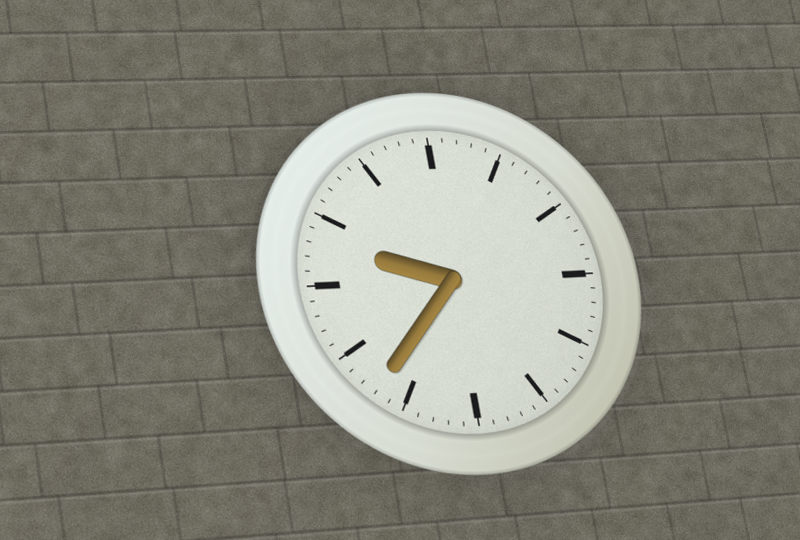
9:37
